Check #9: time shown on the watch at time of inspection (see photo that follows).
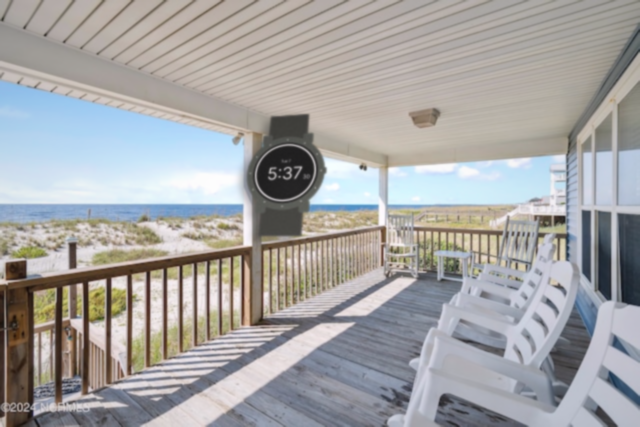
5:37
